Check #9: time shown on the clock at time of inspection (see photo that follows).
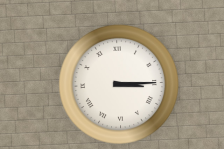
3:15
